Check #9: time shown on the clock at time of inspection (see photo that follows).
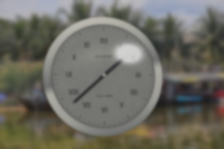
1:38
